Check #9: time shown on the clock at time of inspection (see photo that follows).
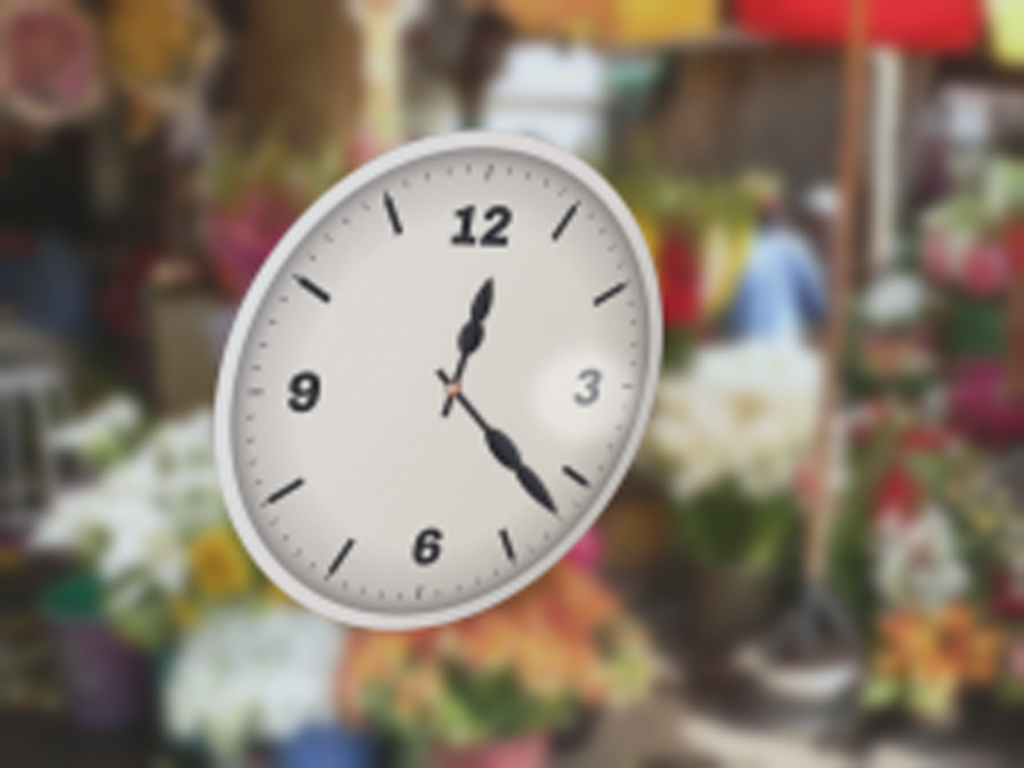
12:22
